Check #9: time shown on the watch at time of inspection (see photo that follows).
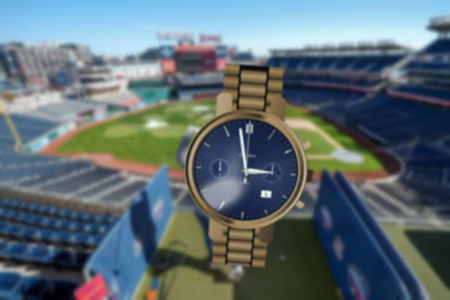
2:58
